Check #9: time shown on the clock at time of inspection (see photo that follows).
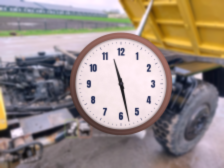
11:28
